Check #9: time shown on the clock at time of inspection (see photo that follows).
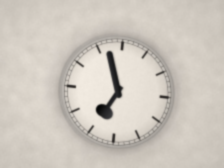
6:57
